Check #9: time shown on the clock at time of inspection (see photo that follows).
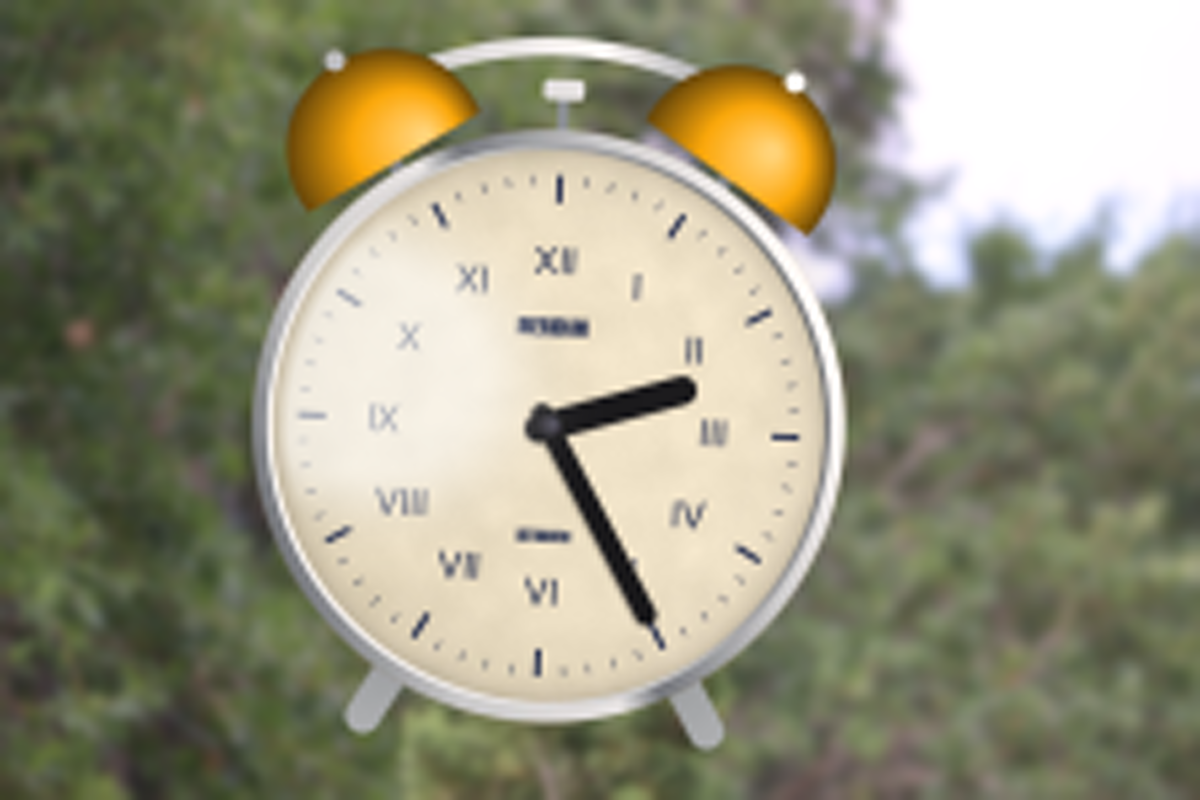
2:25
